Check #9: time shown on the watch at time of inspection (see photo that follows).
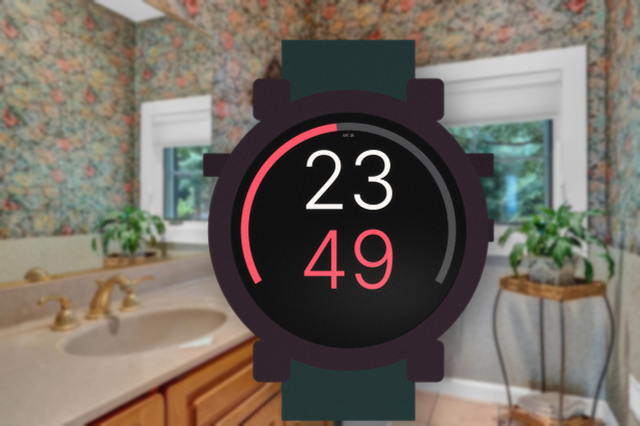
23:49
